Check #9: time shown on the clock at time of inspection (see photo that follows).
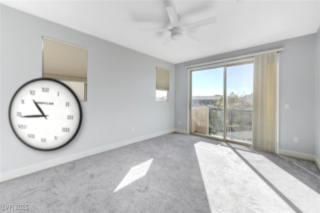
10:44
